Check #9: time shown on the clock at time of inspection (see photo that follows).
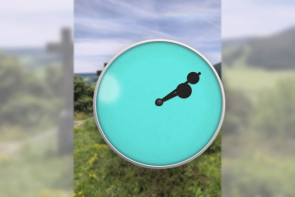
2:09
